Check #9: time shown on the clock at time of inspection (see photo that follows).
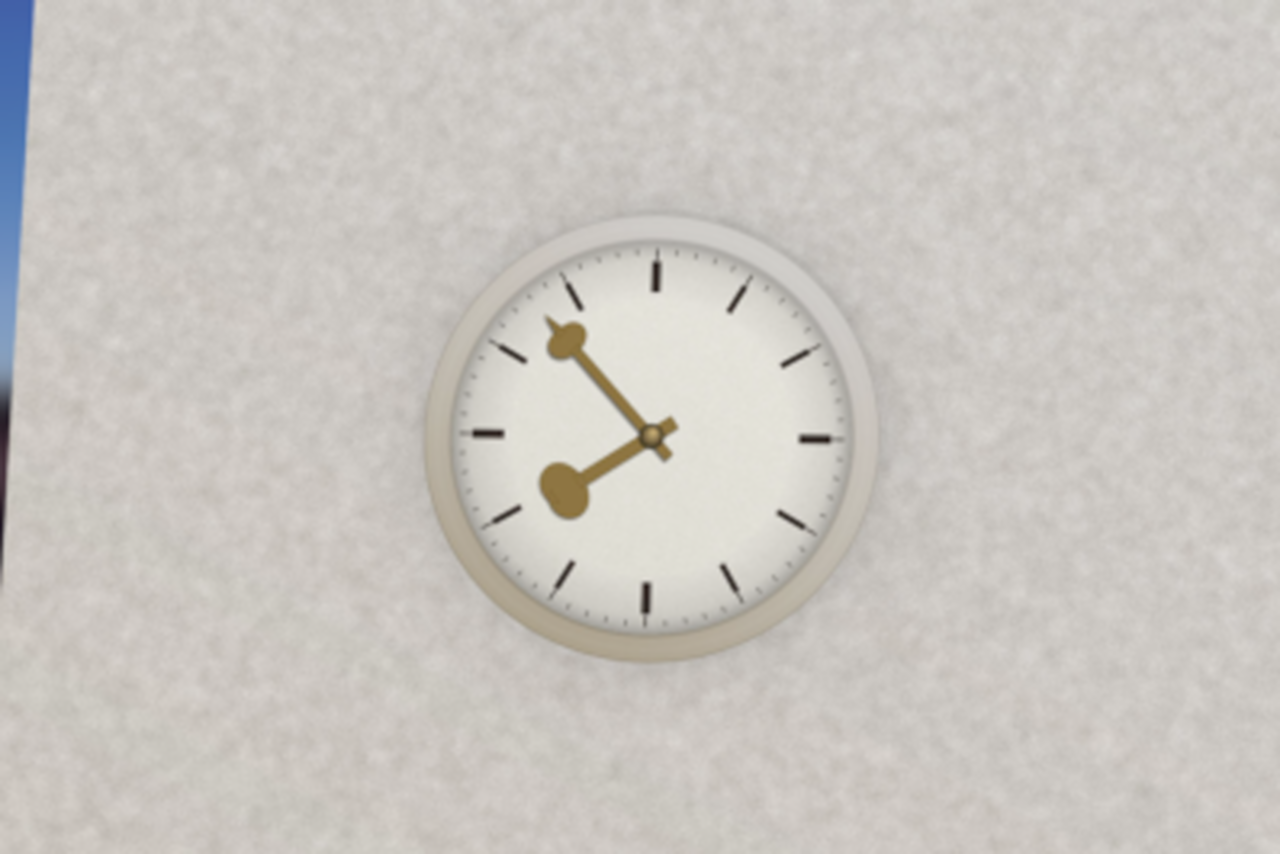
7:53
